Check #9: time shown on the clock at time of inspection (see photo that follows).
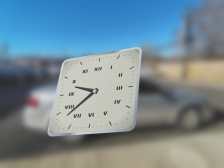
9:38
